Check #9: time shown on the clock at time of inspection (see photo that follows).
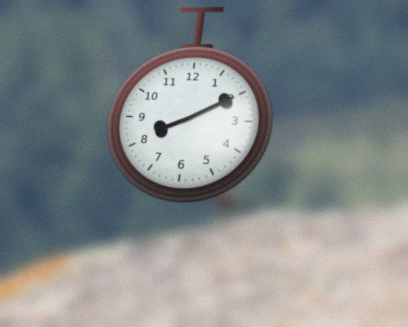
8:10
